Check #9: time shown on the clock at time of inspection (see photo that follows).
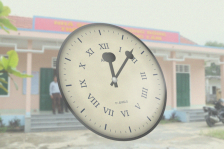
12:08
